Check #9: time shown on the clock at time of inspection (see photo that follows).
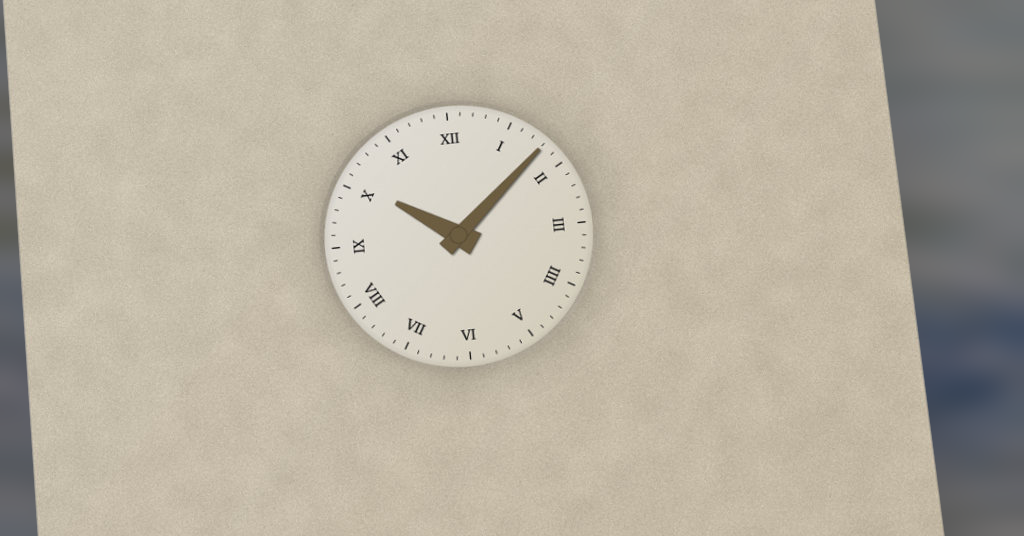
10:08
